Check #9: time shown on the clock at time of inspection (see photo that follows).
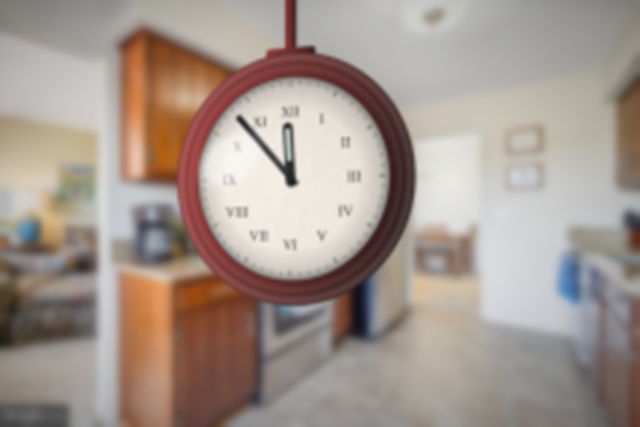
11:53
